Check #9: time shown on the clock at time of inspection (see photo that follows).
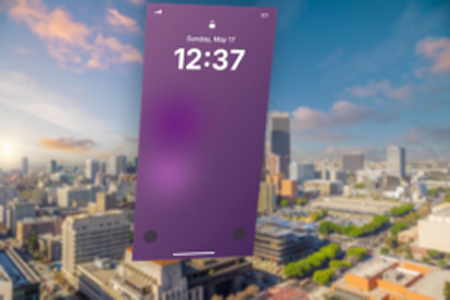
12:37
